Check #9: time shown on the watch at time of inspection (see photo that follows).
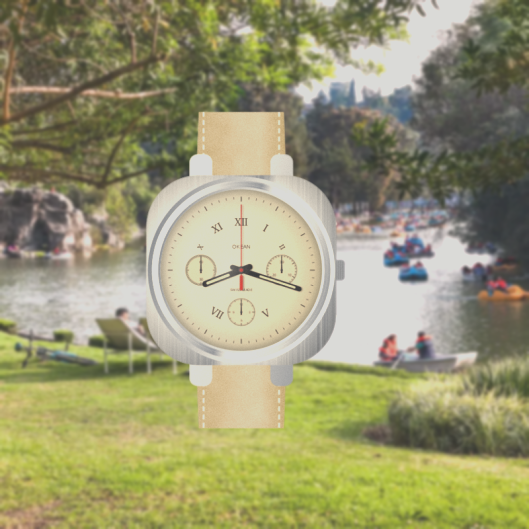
8:18
